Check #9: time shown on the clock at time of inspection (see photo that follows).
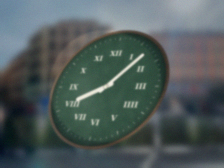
8:07
